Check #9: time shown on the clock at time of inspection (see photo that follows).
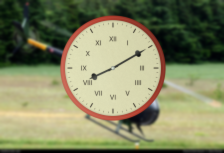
8:10
